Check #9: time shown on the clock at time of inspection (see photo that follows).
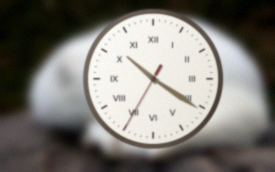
10:20:35
